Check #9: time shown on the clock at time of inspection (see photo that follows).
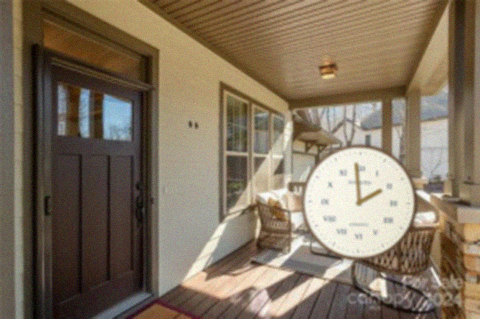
1:59
